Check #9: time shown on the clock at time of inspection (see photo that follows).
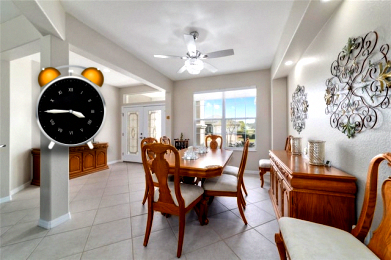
3:45
